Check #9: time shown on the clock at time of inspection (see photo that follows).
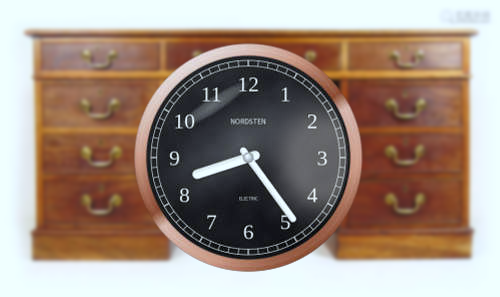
8:24
